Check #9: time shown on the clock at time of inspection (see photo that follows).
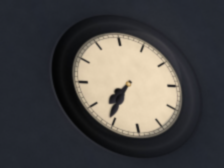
7:36
